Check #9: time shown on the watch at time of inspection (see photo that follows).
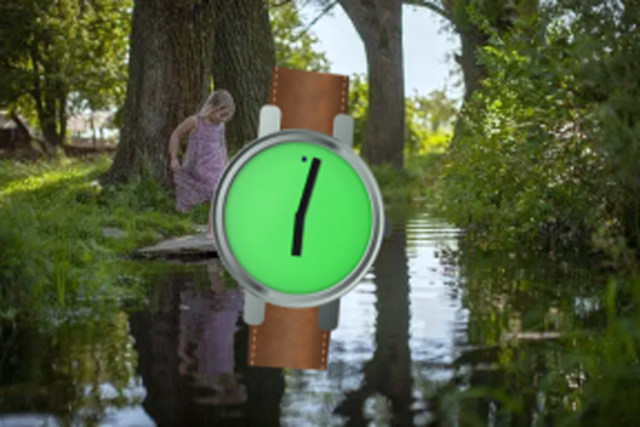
6:02
